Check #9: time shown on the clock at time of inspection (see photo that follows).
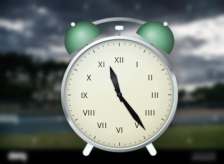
11:24
